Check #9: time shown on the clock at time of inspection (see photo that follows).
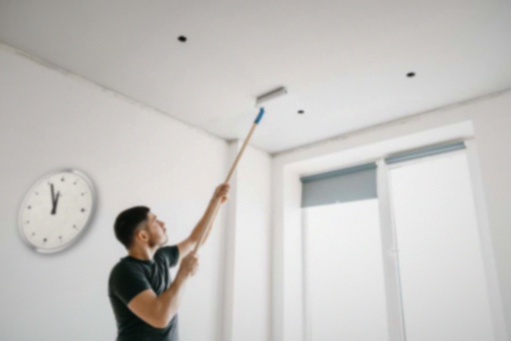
11:56
